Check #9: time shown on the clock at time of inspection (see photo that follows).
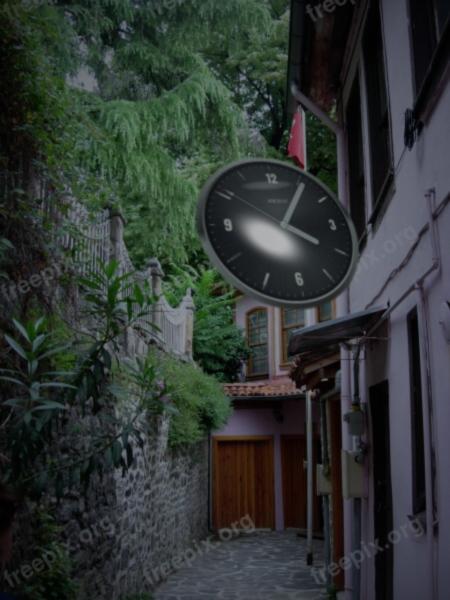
4:05:51
